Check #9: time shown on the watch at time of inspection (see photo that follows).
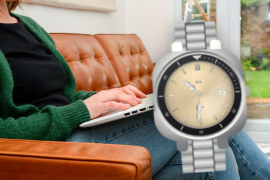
10:31
